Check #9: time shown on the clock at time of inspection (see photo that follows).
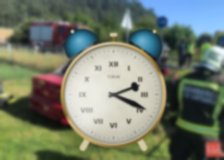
2:19
